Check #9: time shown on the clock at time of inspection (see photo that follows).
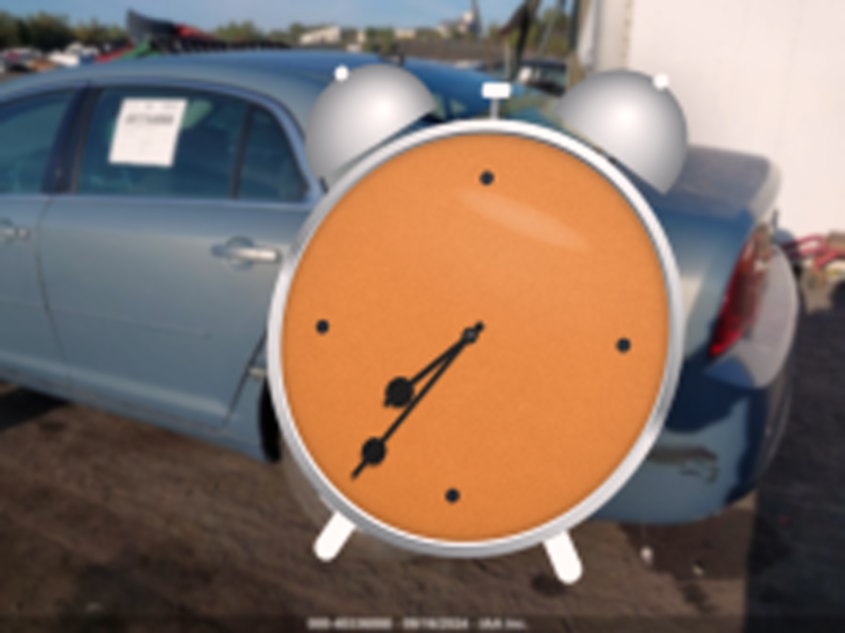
7:36
